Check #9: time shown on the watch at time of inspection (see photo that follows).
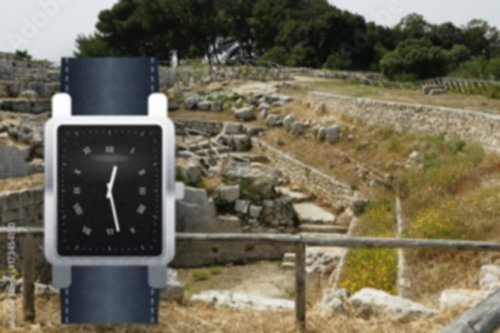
12:28
